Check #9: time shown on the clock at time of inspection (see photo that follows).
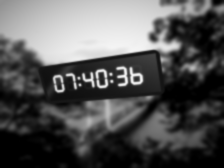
7:40:36
